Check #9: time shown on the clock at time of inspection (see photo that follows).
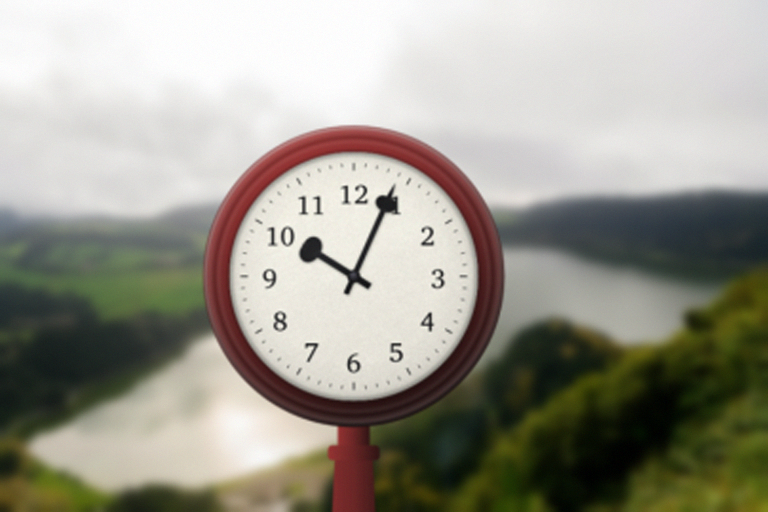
10:04
